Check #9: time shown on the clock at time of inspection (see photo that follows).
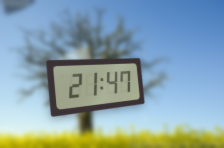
21:47
